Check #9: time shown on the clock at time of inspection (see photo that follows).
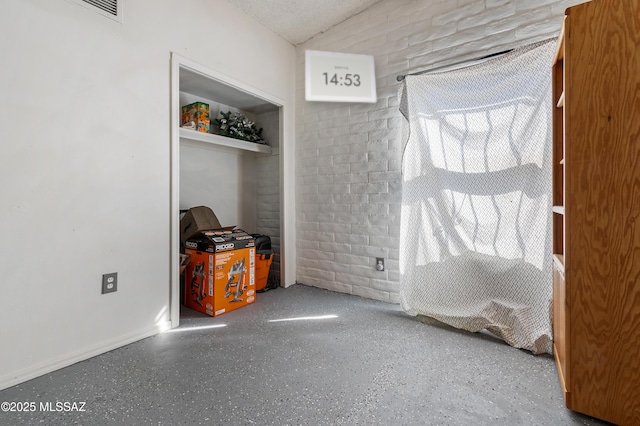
14:53
